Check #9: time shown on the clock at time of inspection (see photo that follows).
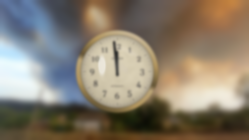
11:59
